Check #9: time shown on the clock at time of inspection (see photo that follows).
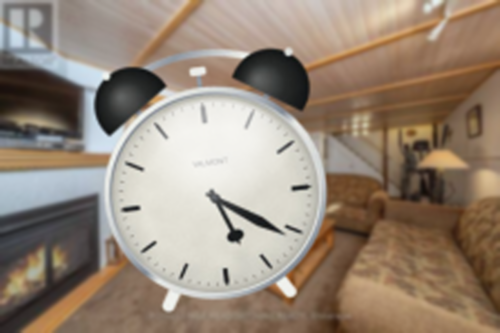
5:21
